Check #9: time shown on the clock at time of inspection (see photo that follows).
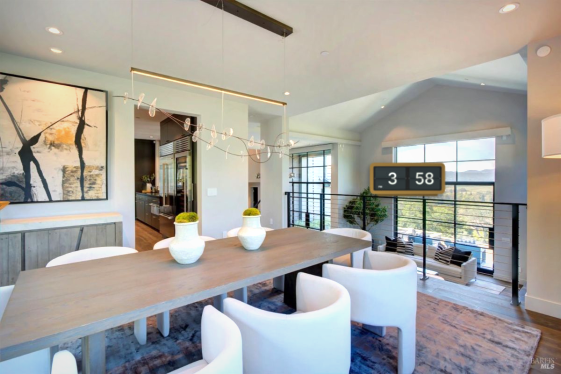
3:58
